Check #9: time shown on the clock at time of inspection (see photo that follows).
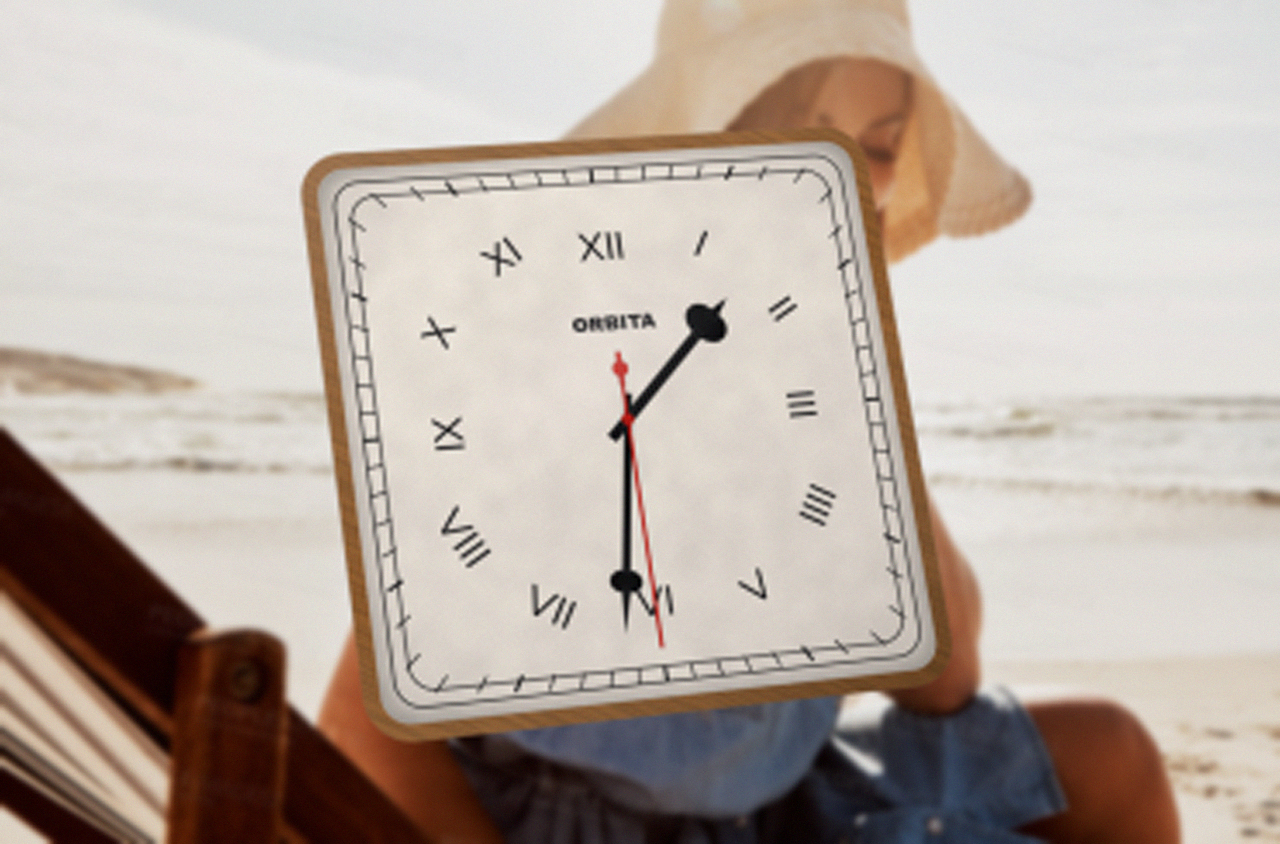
1:31:30
